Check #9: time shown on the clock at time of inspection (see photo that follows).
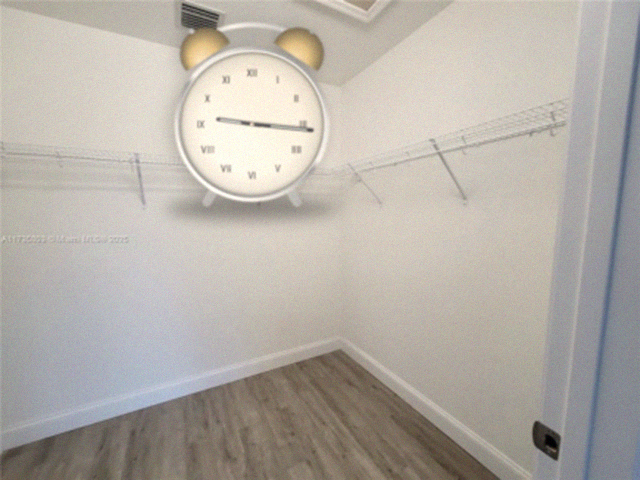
9:16
